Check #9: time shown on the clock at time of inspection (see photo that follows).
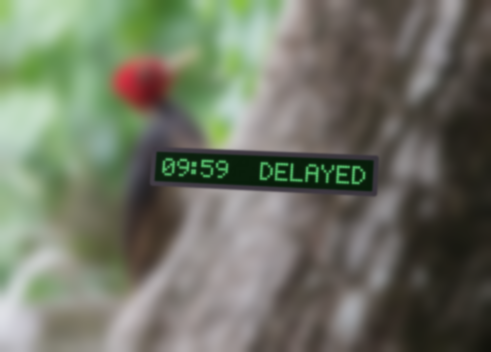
9:59
